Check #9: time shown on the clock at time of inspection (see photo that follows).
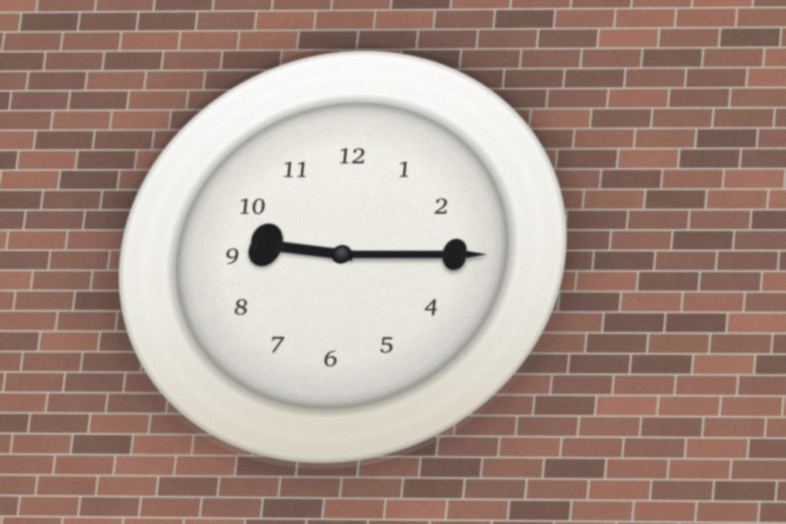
9:15
